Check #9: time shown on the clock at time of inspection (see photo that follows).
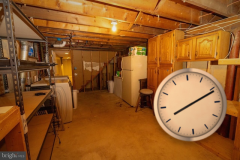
8:11
